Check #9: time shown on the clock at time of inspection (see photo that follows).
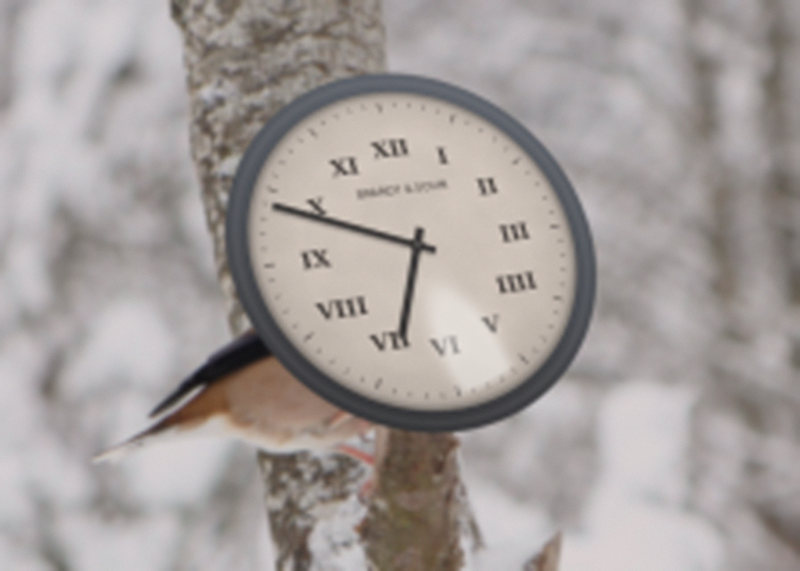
6:49
